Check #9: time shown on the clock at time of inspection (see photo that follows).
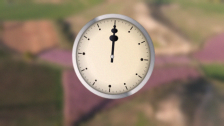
12:00
